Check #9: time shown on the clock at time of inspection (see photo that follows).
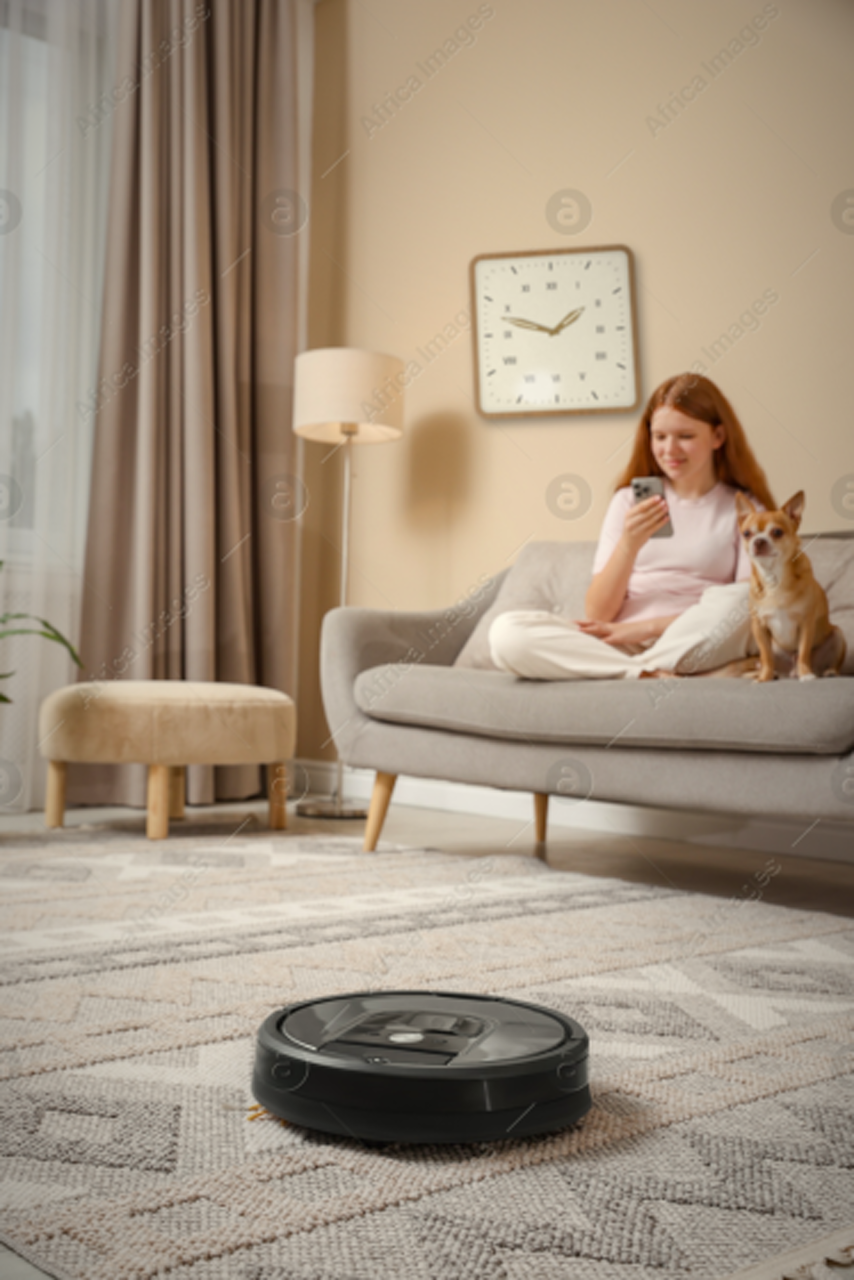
1:48
